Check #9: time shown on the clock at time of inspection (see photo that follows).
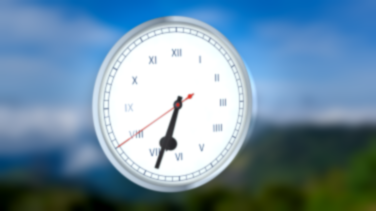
6:33:40
